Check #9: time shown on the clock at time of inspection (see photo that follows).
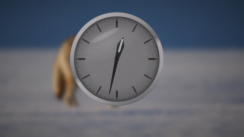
12:32
